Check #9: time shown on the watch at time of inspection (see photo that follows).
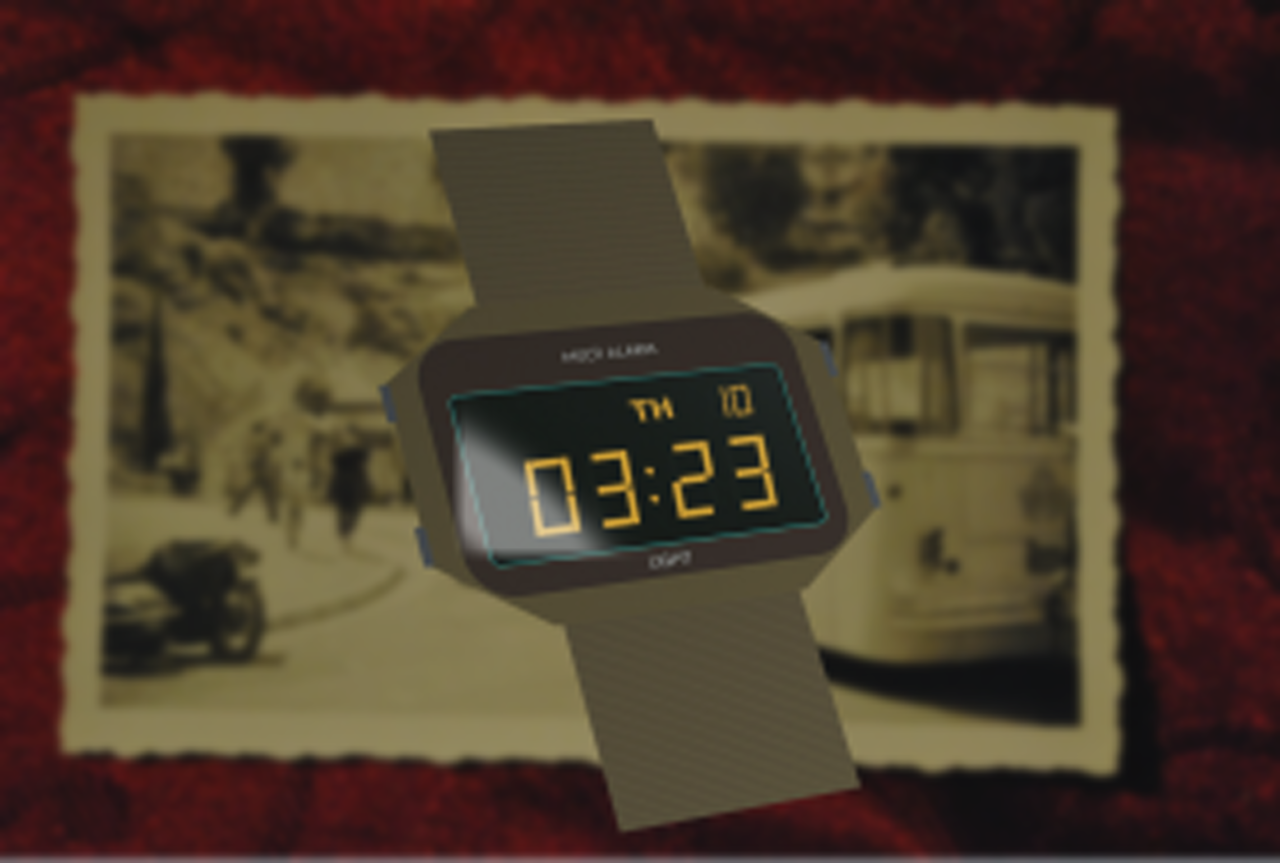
3:23
